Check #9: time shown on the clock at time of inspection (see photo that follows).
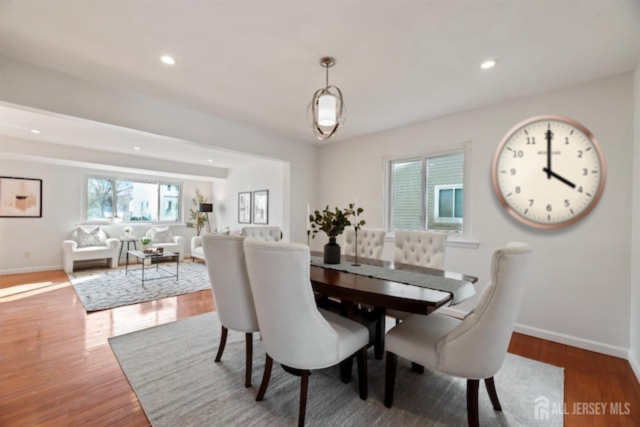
4:00
